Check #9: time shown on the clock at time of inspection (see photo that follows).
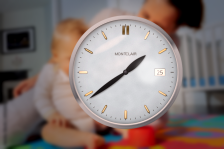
1:39
